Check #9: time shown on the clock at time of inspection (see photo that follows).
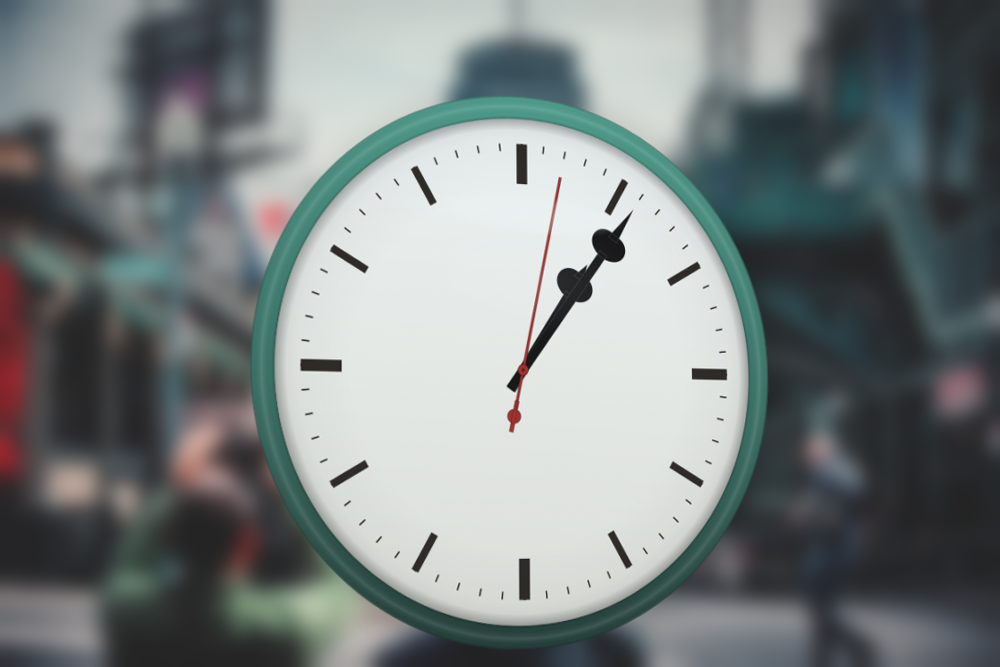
1:06:02
